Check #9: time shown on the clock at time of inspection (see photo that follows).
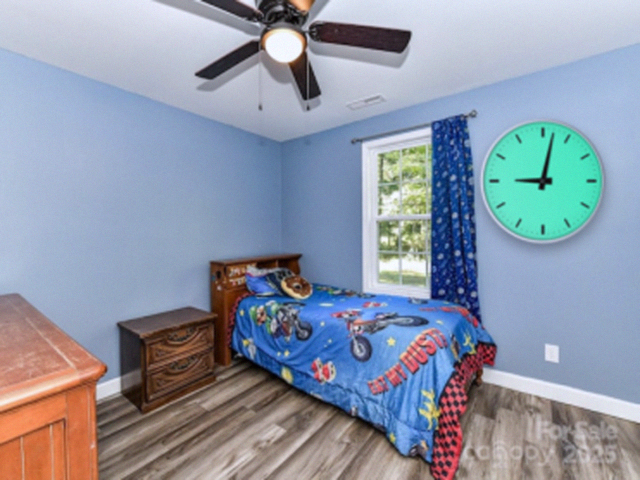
9:02
